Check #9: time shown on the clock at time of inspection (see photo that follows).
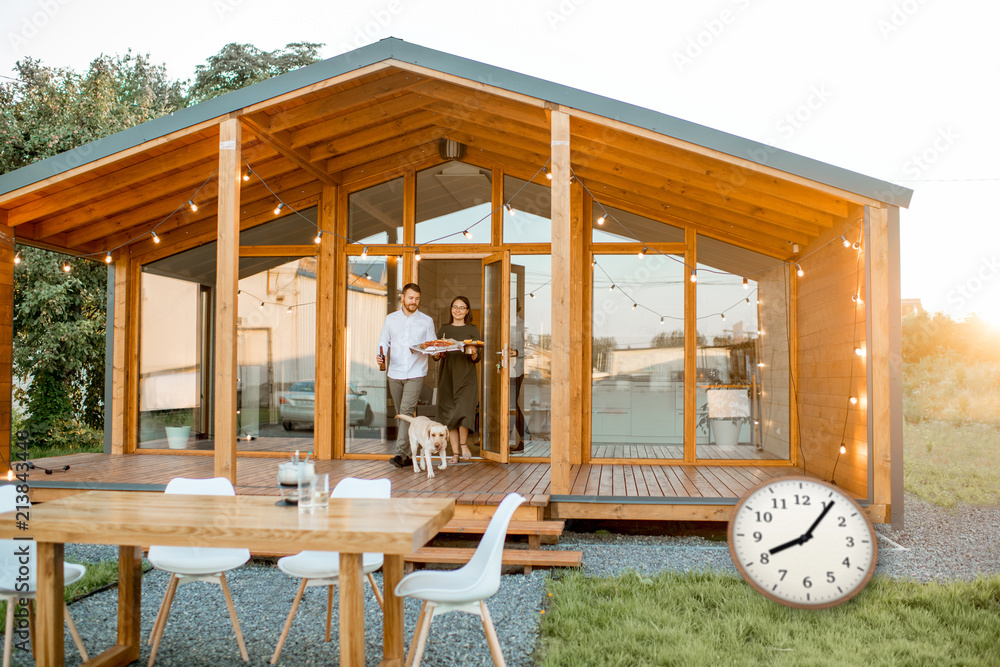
8:06
